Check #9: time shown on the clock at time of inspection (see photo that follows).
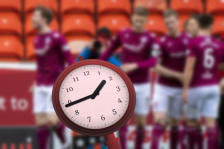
1:44
